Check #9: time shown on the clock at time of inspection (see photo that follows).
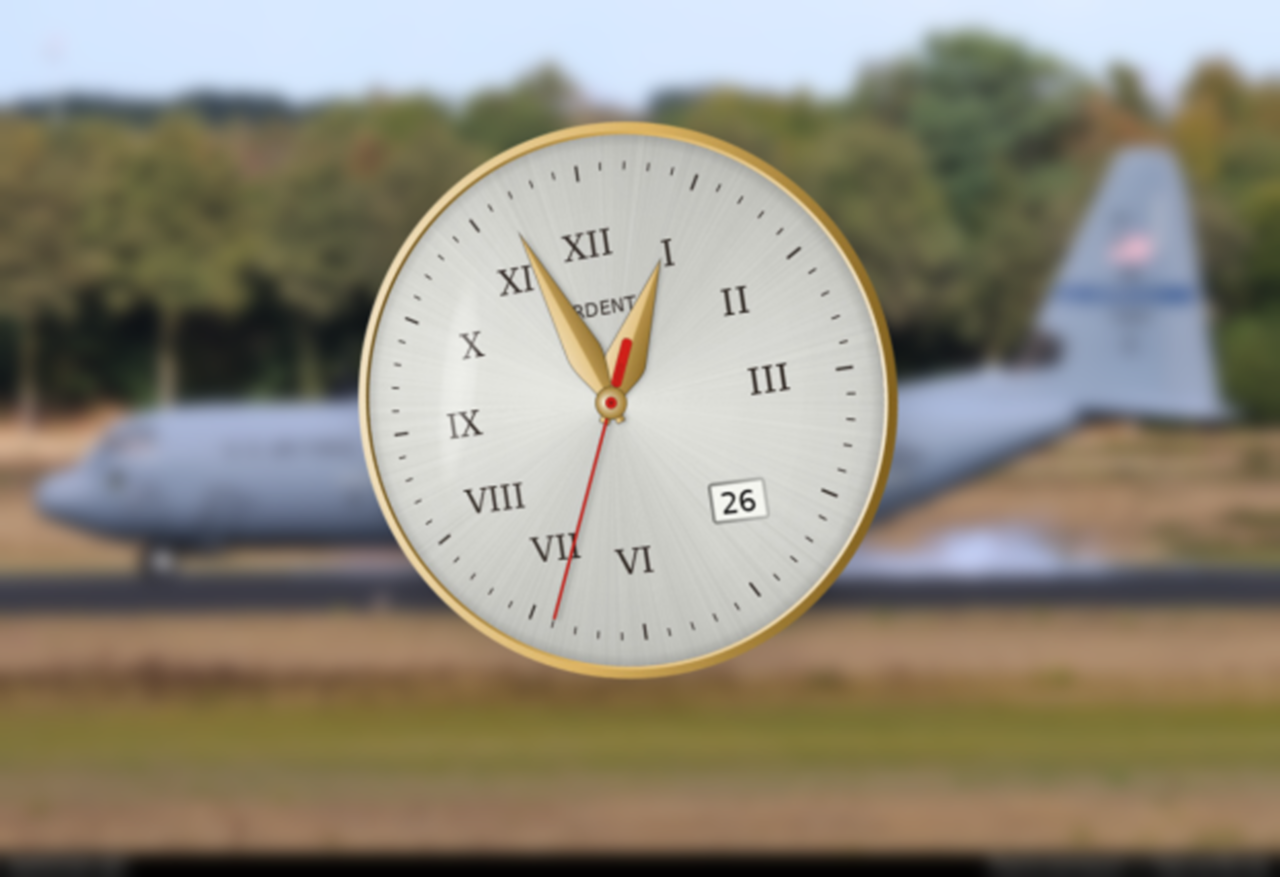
12:56:34
